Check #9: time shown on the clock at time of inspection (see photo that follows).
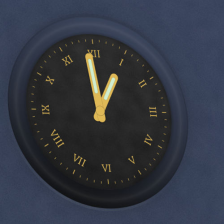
12:59
